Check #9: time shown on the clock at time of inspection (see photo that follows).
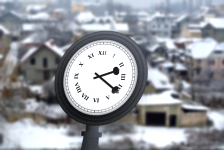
2:21
